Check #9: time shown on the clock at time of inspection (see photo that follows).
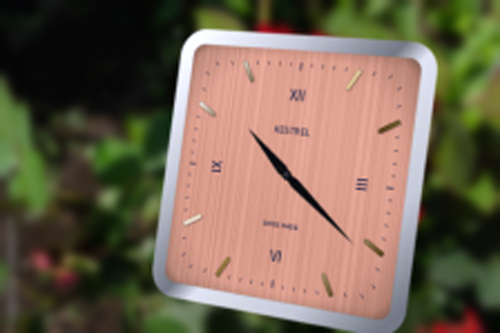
10:21
